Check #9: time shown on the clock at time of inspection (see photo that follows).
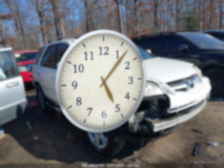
5:07
